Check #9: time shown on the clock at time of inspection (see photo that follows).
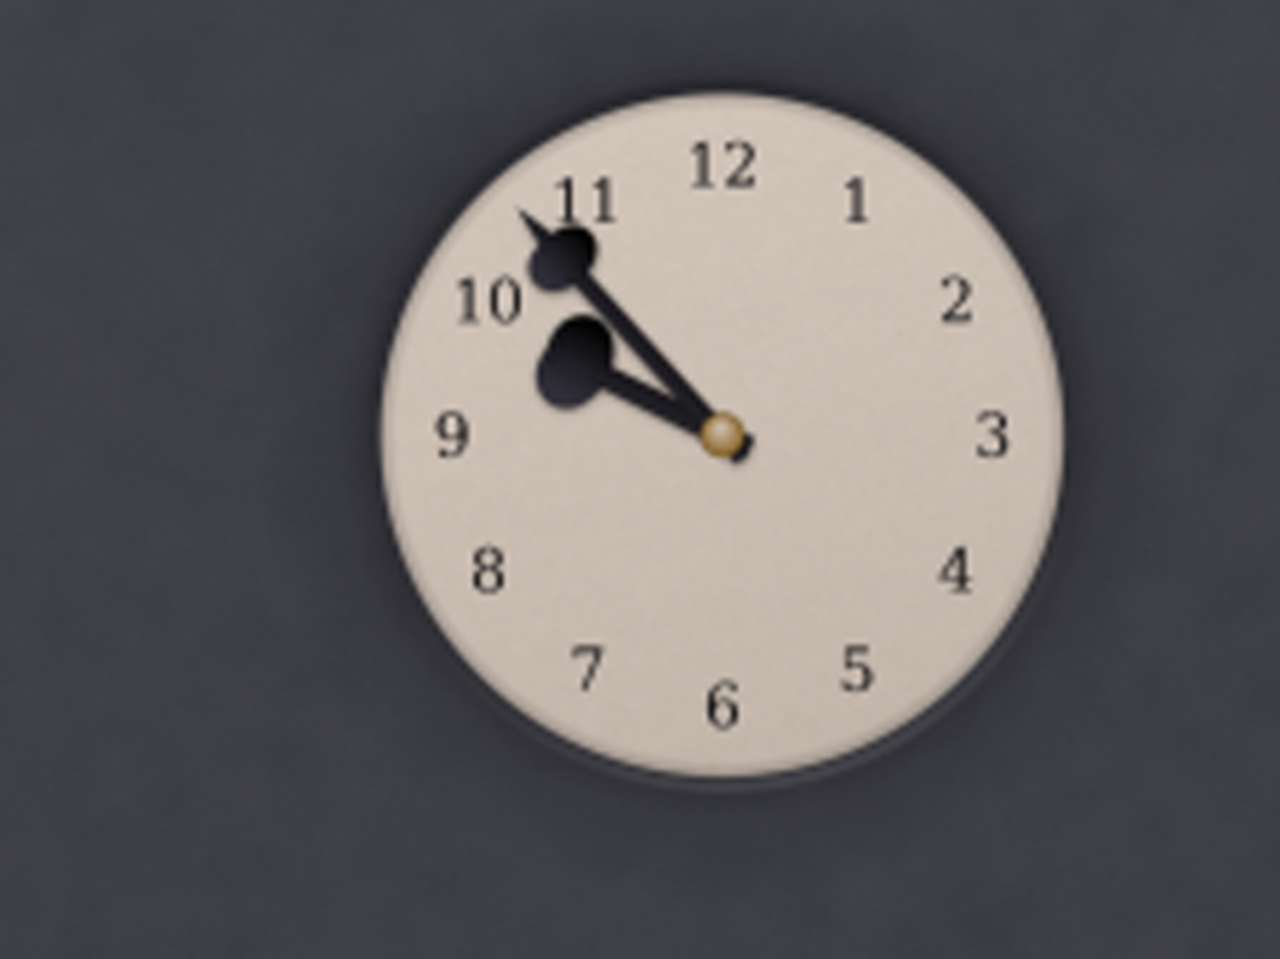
9:53
